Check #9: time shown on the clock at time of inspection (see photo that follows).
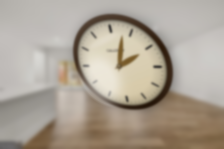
2:03
